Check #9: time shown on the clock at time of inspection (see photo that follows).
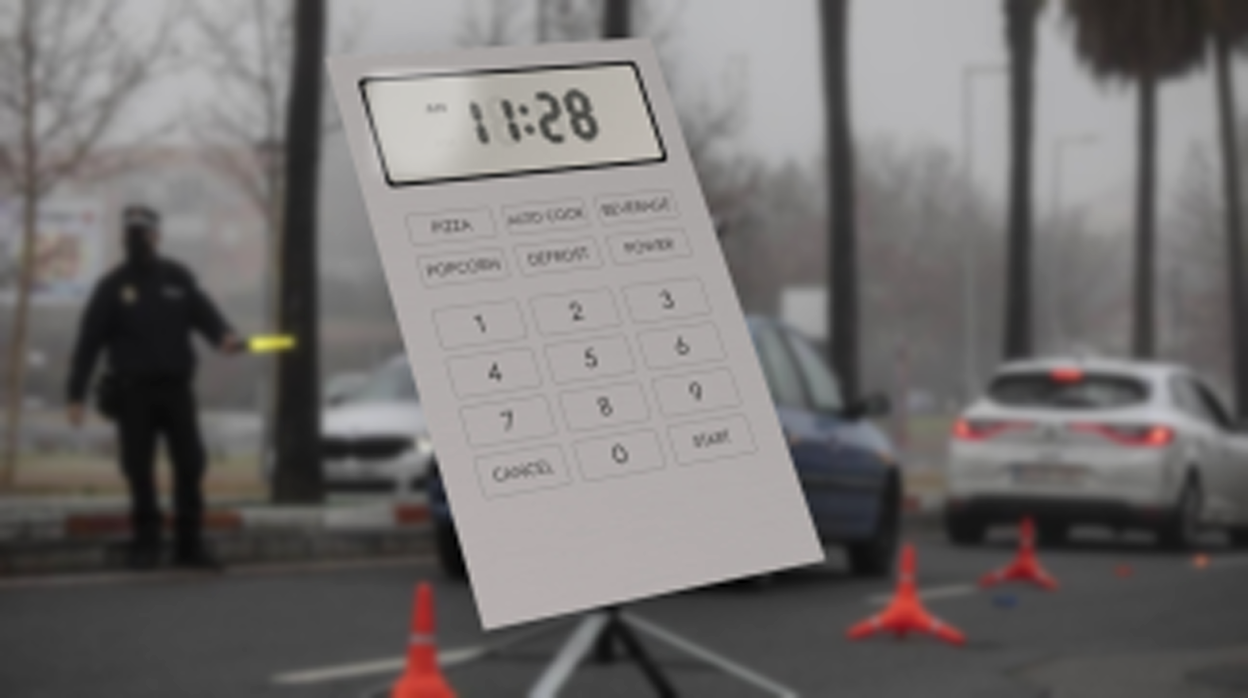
11:28
